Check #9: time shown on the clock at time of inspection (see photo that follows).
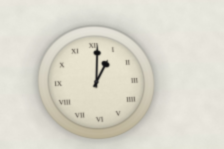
1:01
